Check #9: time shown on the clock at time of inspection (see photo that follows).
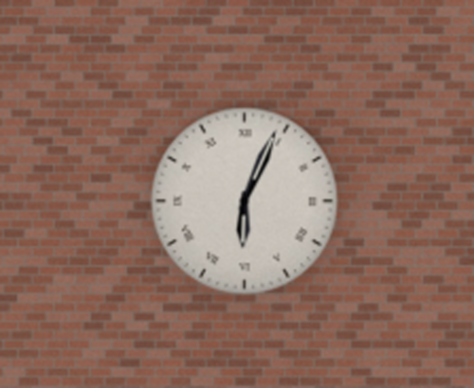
6:04
